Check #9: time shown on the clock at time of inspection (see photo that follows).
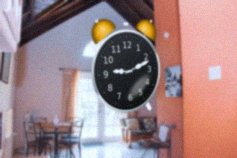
9:12
